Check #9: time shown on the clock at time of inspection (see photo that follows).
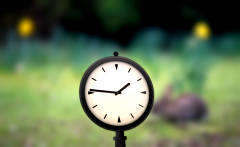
1:46
